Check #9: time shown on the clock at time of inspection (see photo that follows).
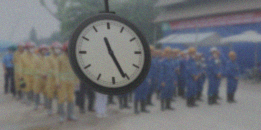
11:26
